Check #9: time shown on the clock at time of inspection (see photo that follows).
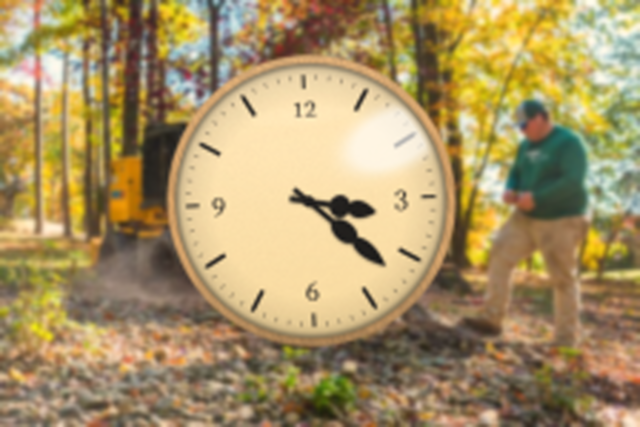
3:22
